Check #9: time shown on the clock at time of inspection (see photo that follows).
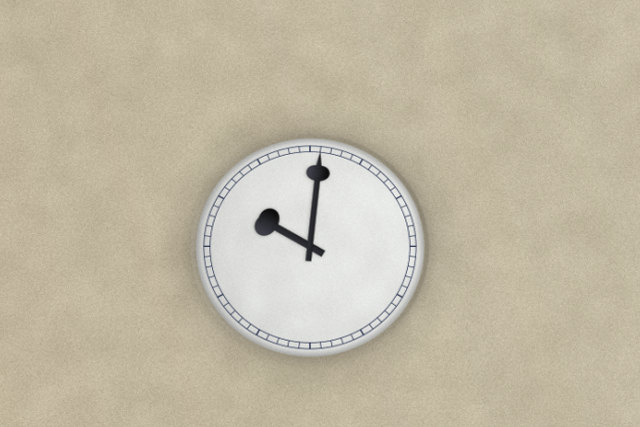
10:01
